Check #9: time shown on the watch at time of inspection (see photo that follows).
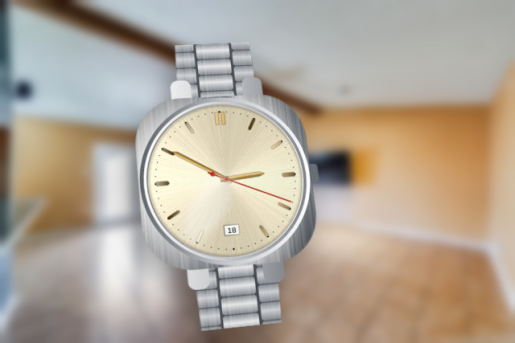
2:50:19
